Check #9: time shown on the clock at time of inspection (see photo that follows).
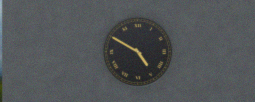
4:50
